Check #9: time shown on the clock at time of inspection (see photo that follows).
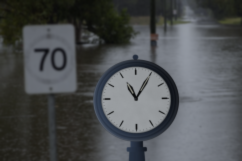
11:05
